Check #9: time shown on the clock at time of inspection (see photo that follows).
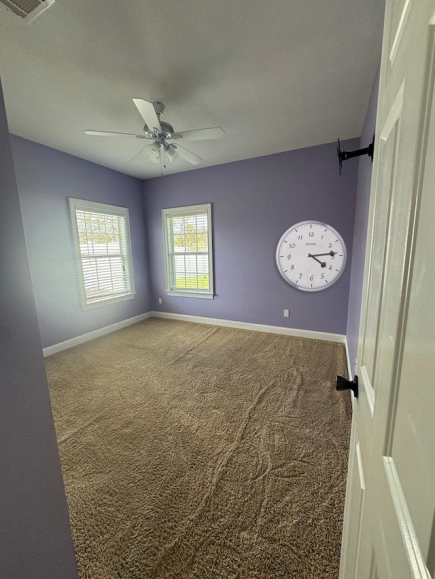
4:14
